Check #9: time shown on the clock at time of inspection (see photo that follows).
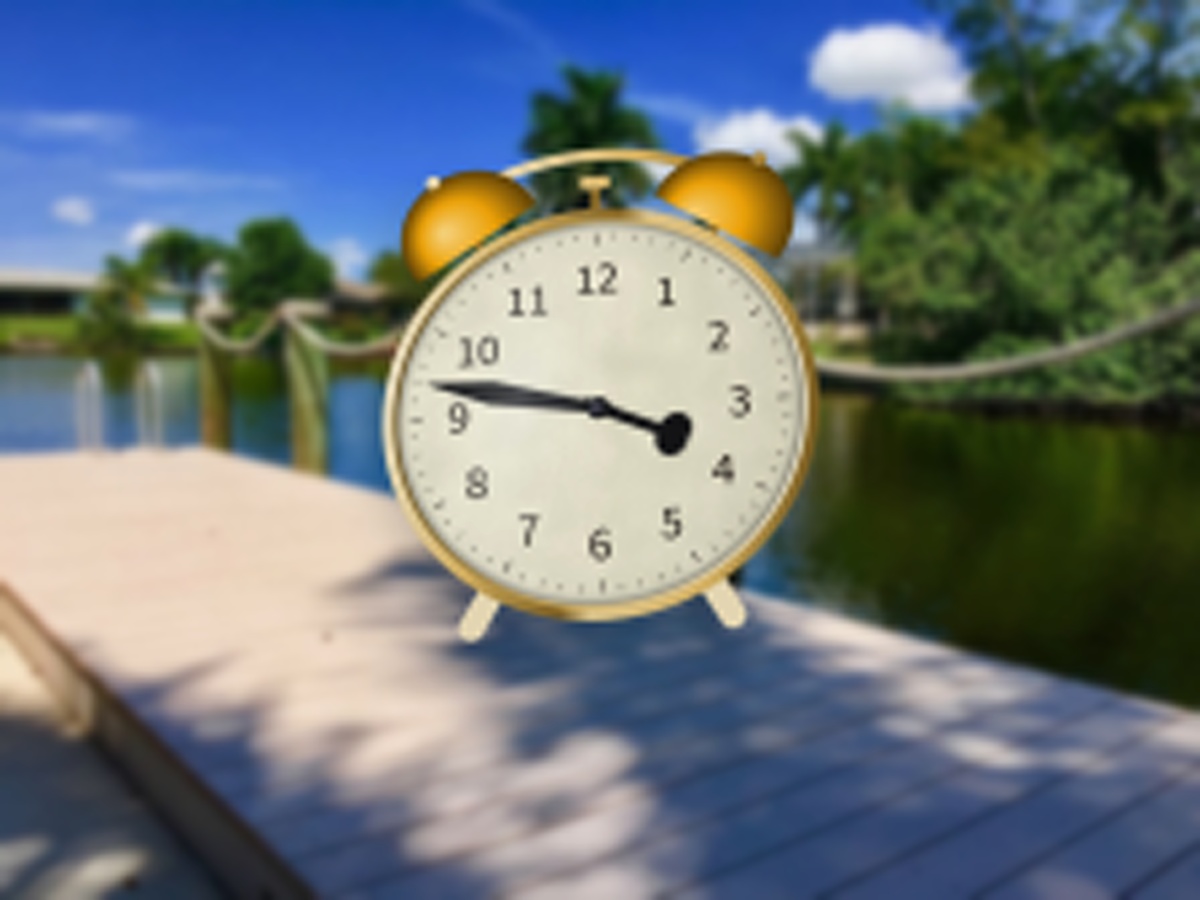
3:47
